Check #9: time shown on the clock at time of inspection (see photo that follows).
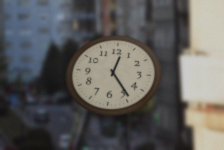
12:24
